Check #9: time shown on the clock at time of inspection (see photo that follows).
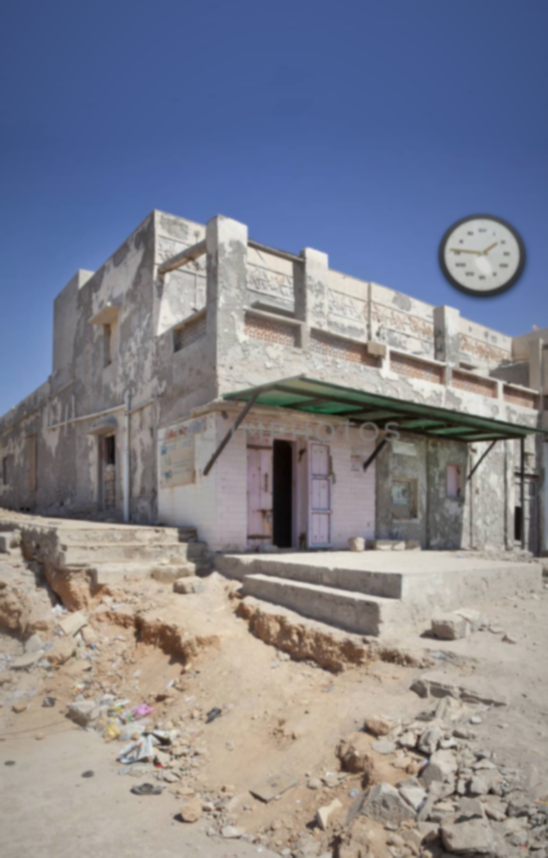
1:46
